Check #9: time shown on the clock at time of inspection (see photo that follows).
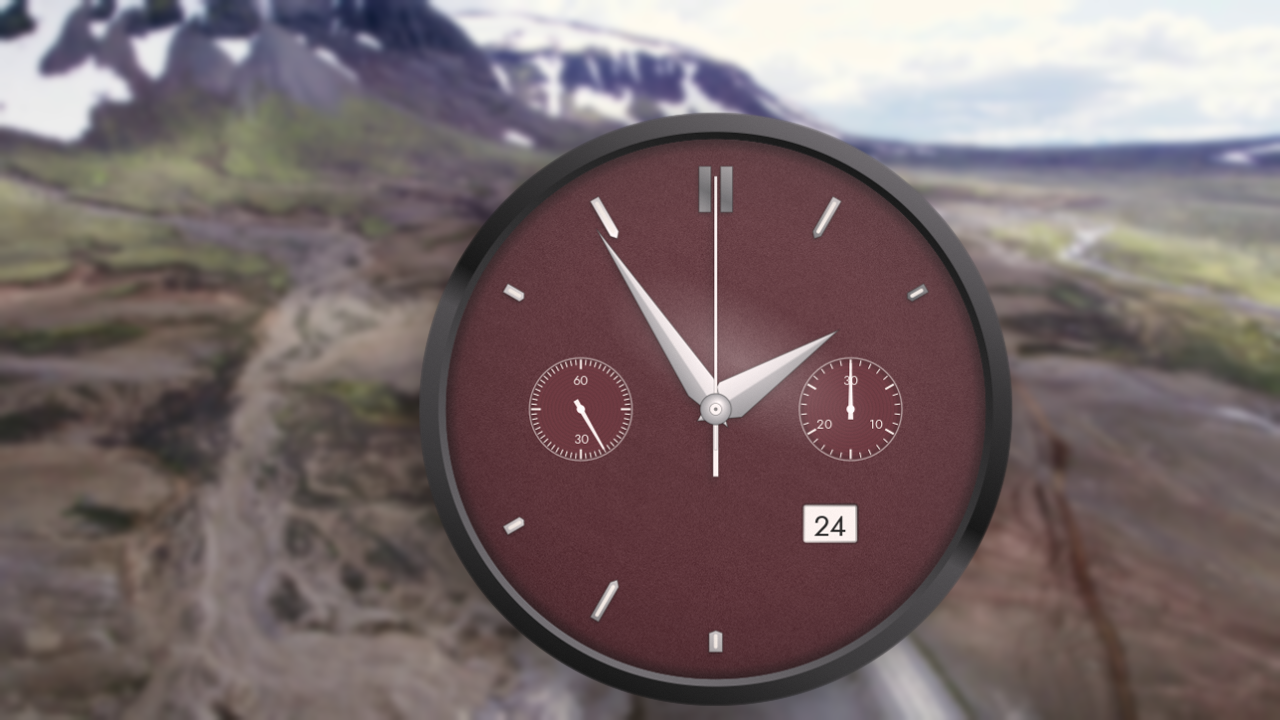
1:54:25
